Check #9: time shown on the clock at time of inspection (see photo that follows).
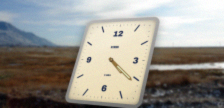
4:21
